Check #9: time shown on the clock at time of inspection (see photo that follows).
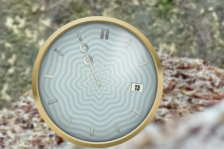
10:55
